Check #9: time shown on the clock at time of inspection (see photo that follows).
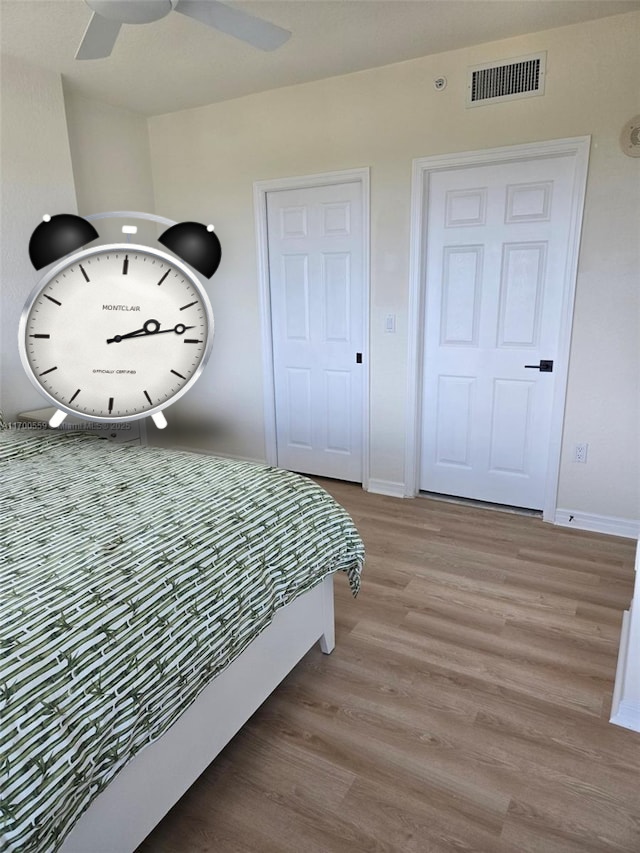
2:13
